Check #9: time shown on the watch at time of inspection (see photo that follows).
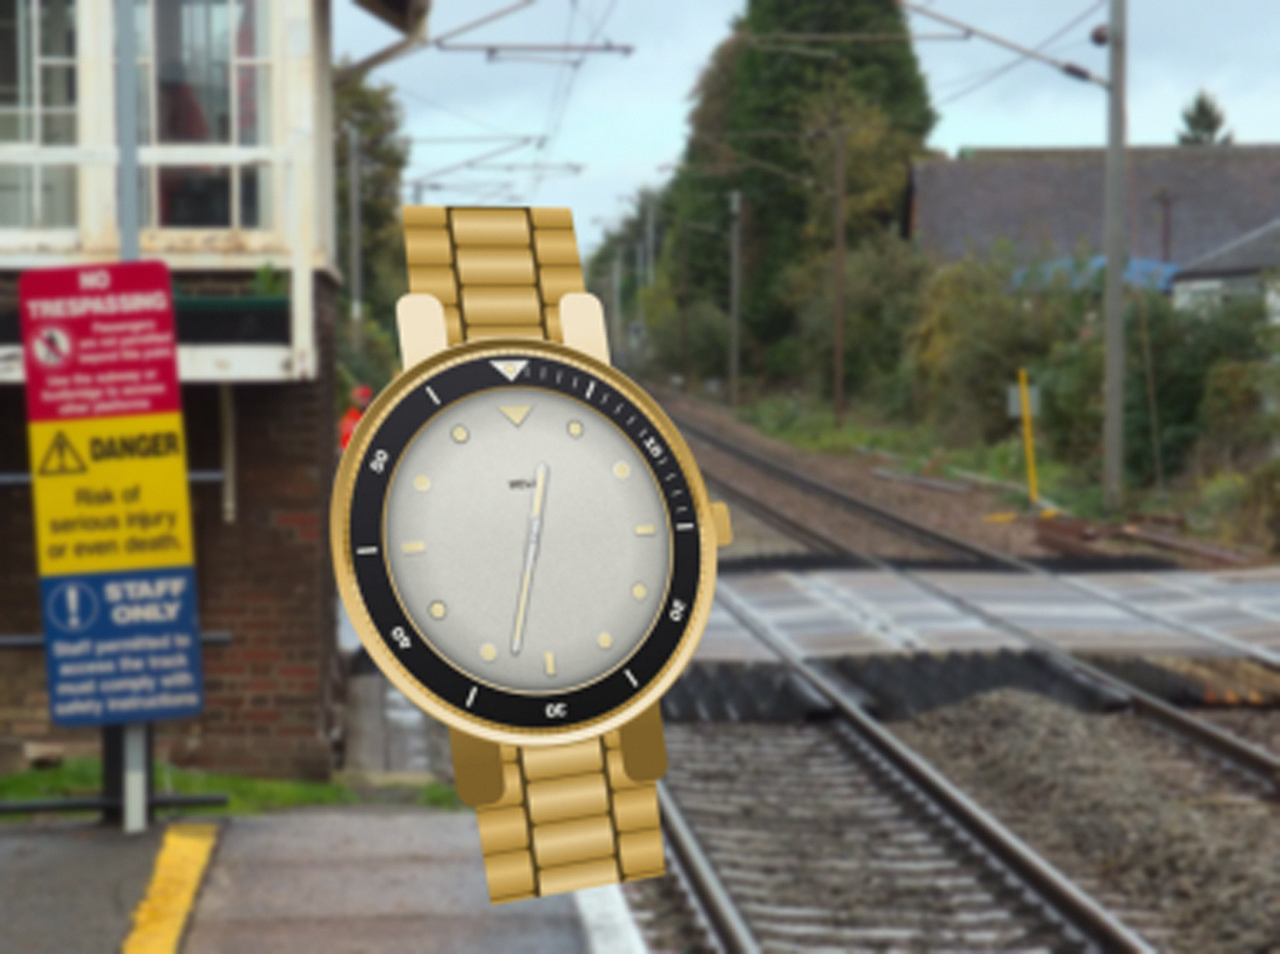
12:33
